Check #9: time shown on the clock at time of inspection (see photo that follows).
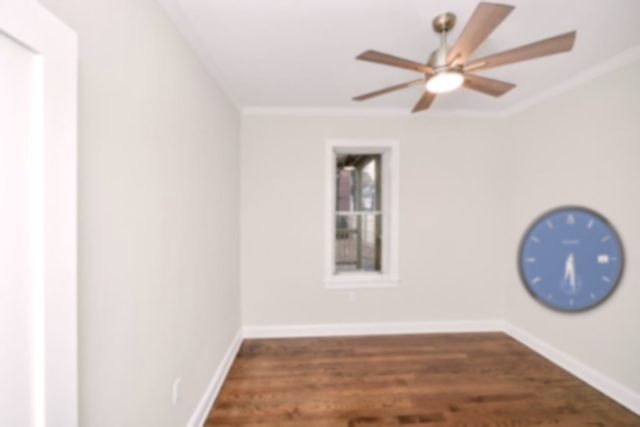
6:29
